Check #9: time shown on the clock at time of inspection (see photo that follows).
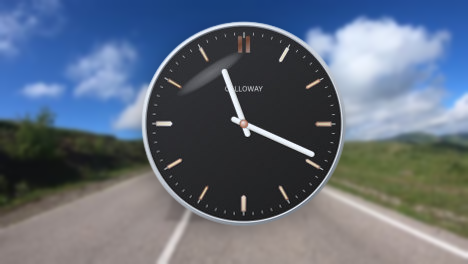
11:19
